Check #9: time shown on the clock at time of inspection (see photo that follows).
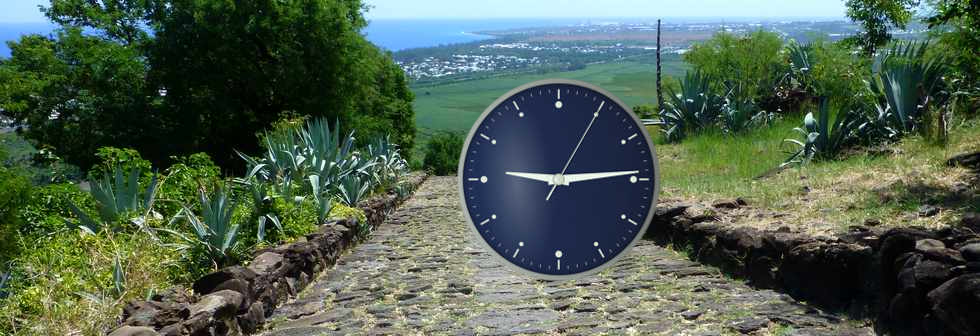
9:14:05
